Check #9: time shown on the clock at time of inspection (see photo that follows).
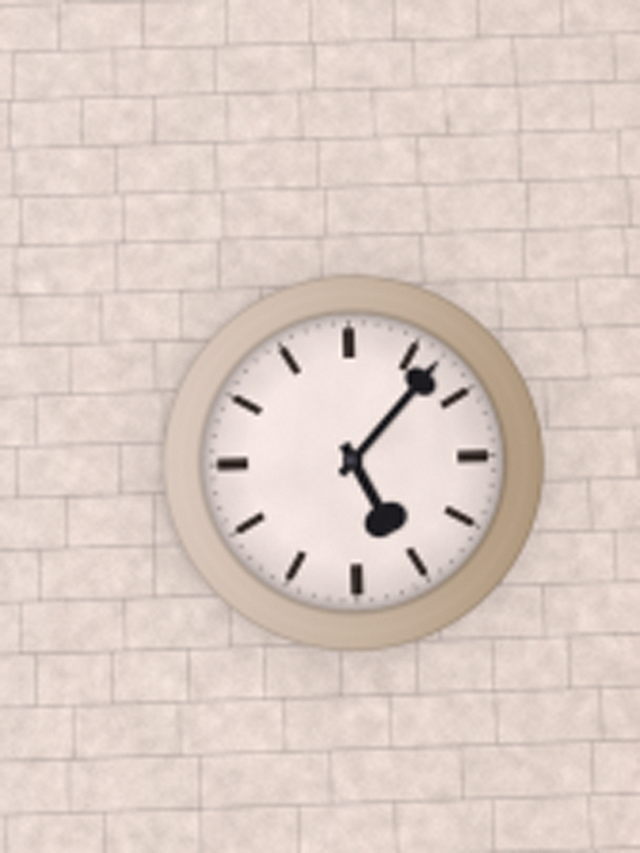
5:07
